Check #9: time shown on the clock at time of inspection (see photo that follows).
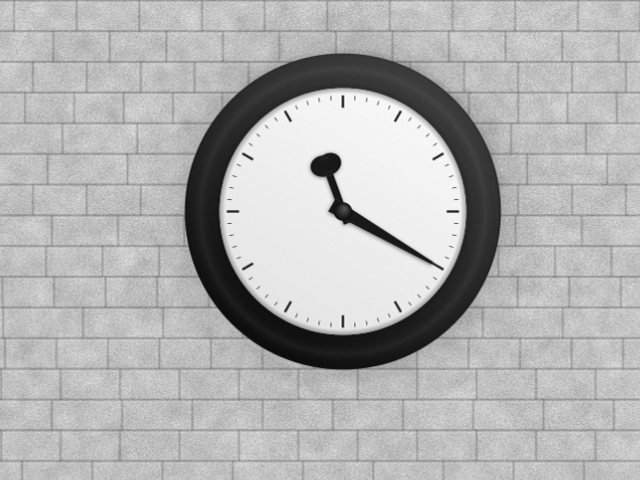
11:20
